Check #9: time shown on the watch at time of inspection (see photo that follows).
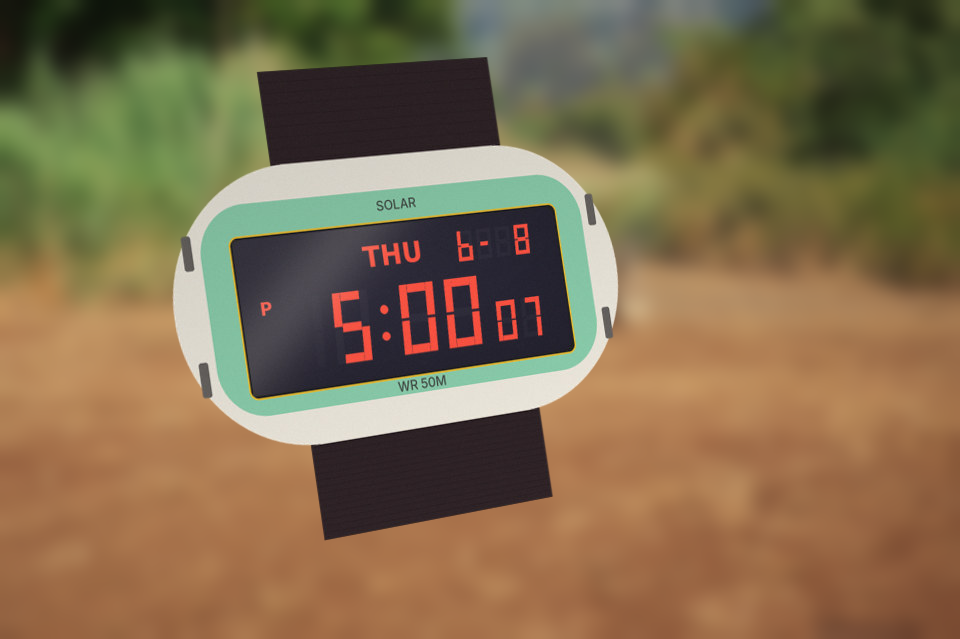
5:00:07
